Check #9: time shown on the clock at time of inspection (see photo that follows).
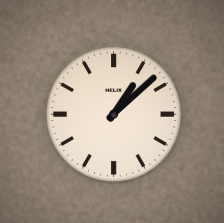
1:08
